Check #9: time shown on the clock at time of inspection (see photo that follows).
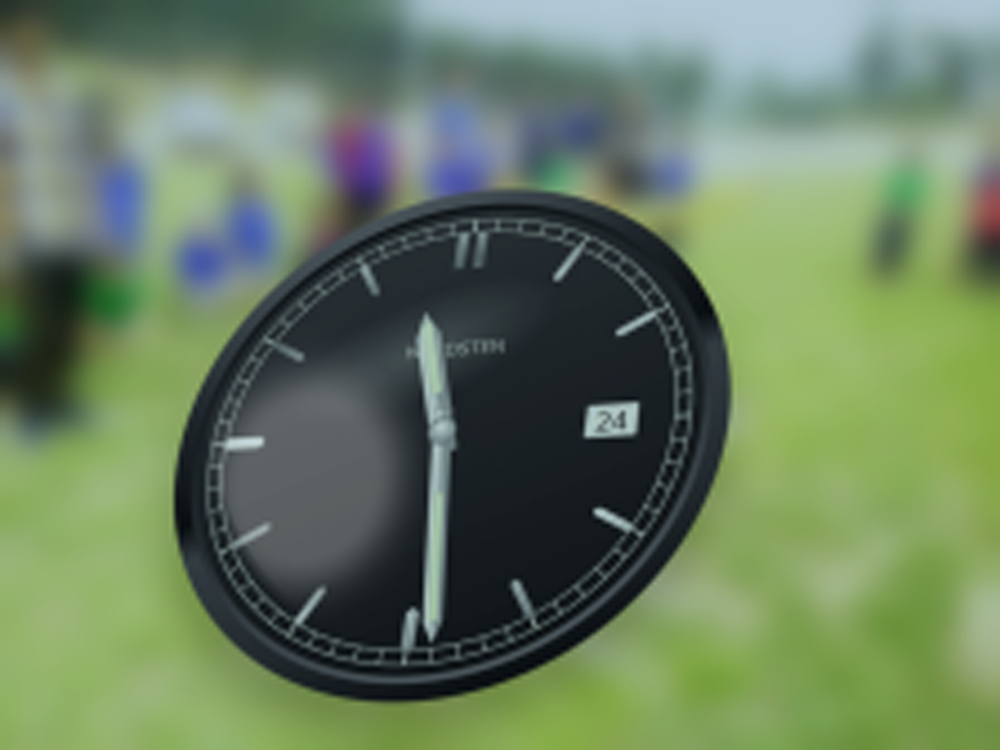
11:29
